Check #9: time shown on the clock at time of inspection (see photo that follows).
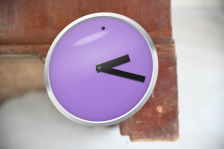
2:17
